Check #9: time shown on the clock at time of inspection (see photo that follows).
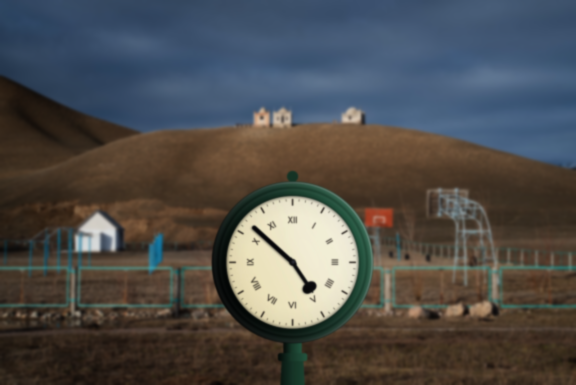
4:52
